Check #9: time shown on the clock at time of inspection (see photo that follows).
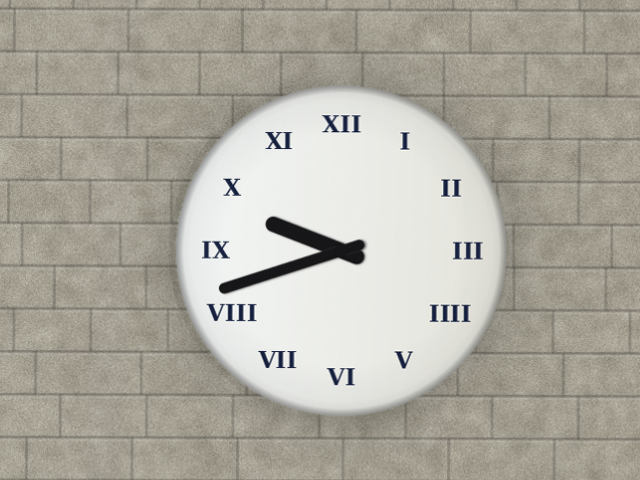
9:42
